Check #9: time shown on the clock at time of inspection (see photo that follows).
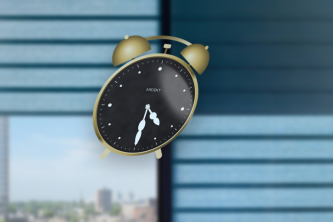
4:30
